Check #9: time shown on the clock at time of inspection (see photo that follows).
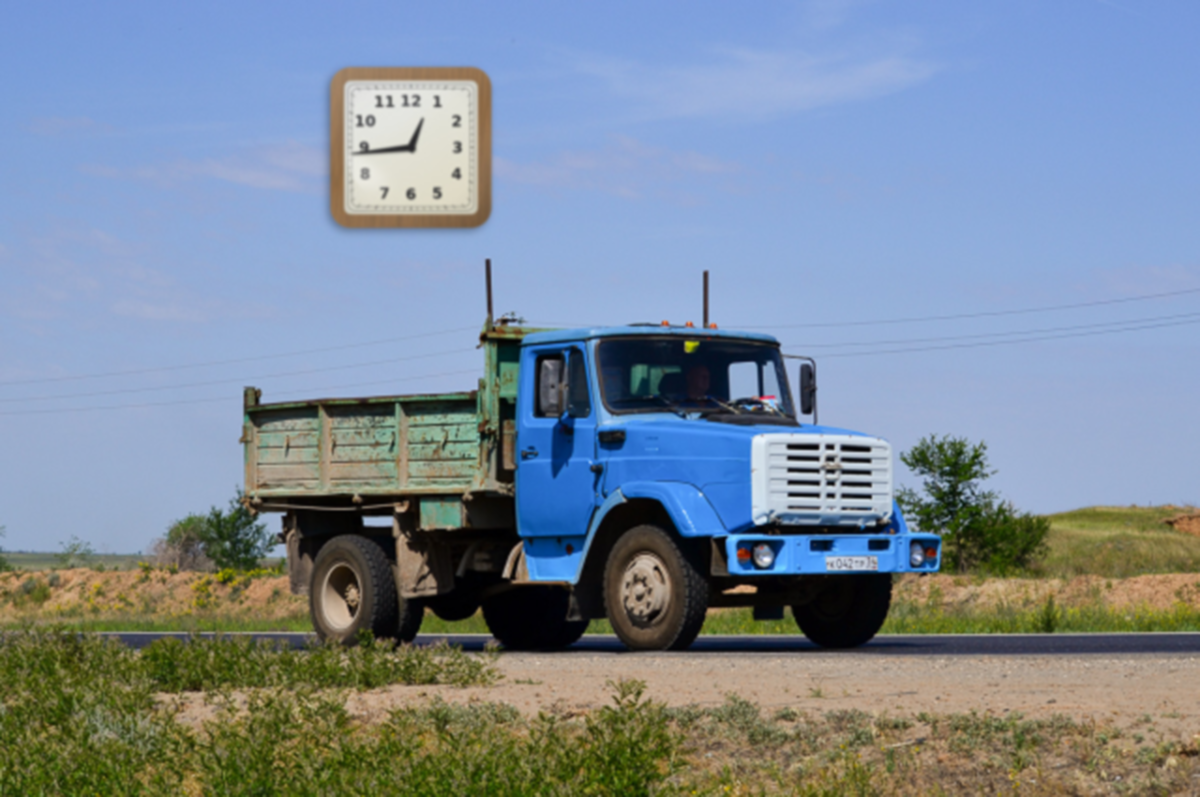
12:44
